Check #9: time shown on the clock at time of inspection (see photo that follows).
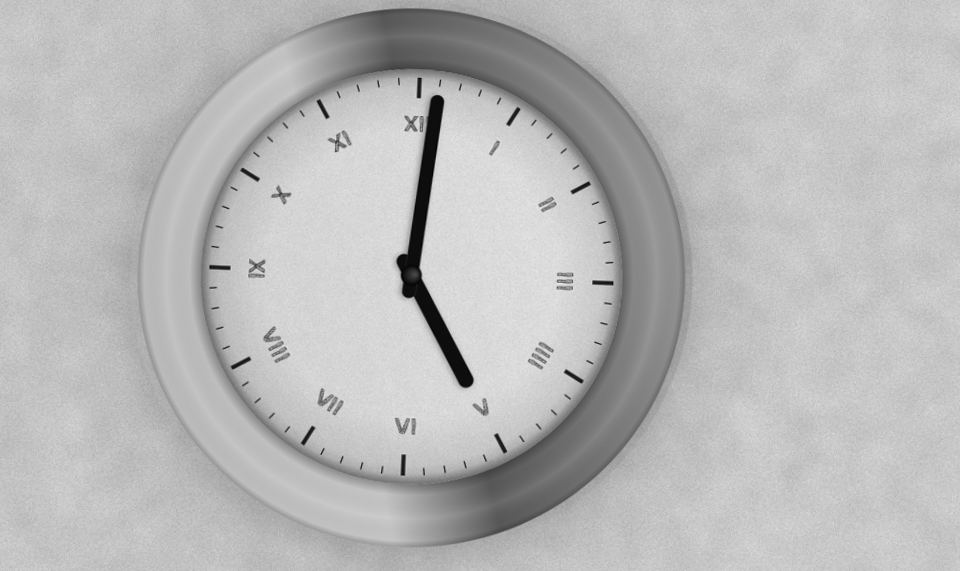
5:01
